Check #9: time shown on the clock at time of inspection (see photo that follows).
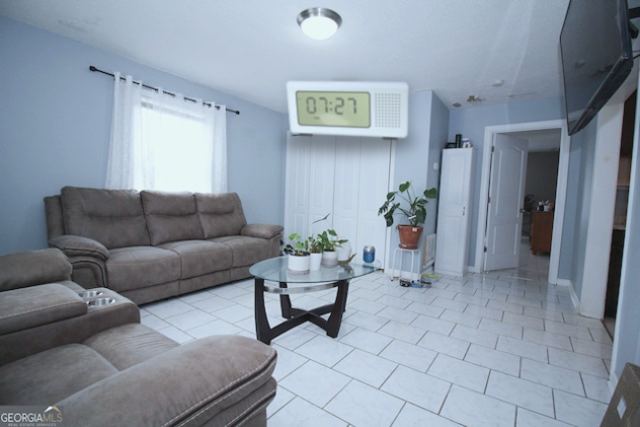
7:27
